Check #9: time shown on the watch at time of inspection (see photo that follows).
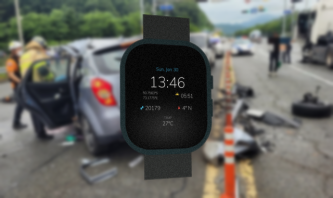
13:46
